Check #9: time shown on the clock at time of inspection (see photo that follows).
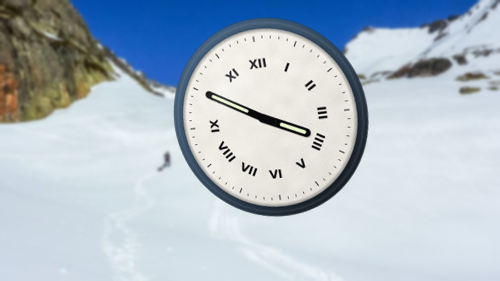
3:50
